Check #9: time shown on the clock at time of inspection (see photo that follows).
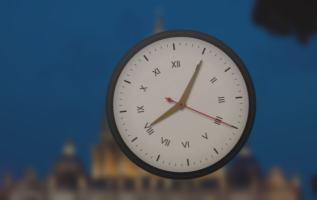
8:05:20
